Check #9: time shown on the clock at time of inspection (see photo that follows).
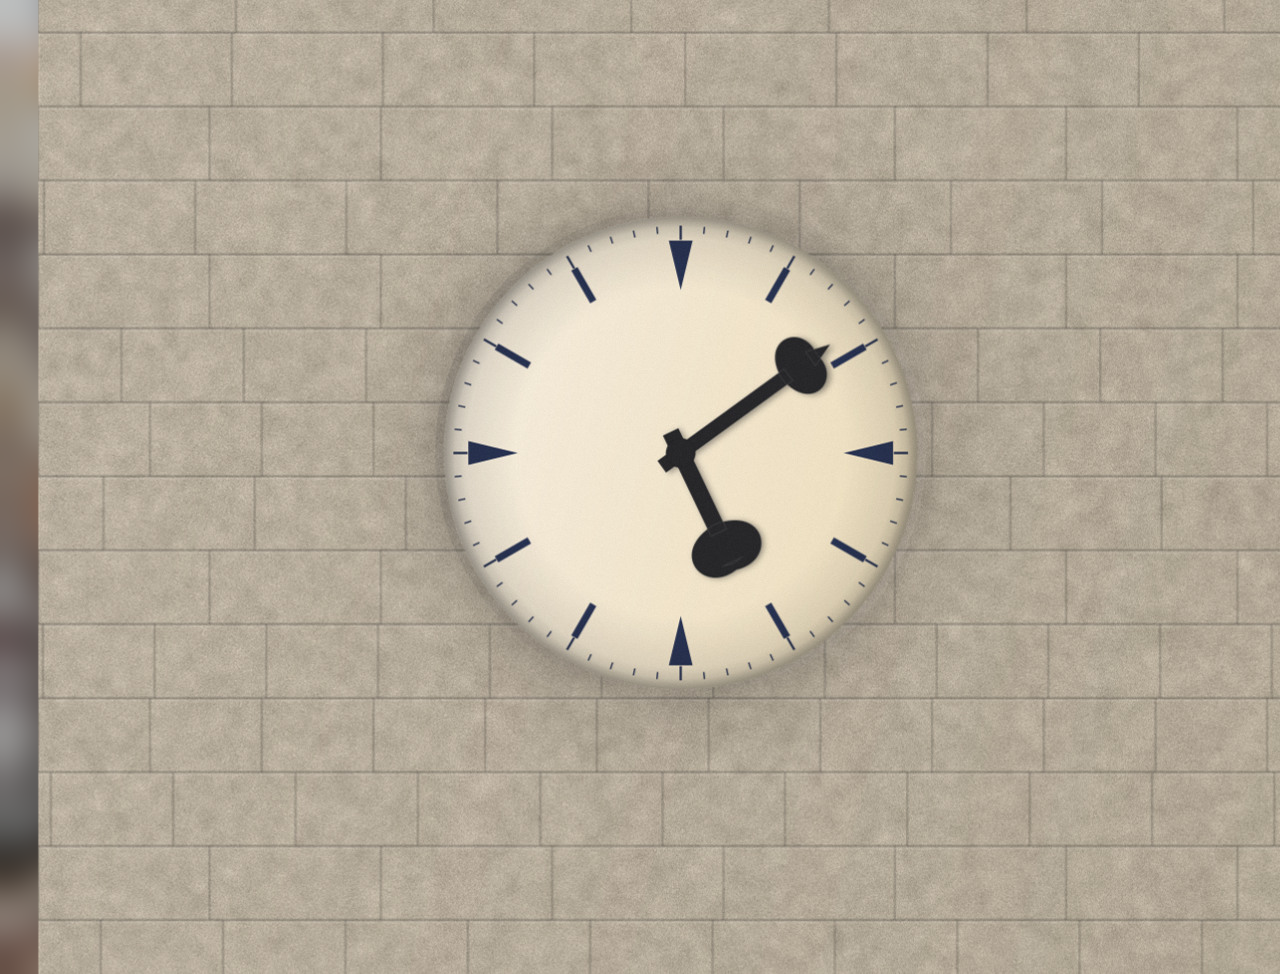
5:09
